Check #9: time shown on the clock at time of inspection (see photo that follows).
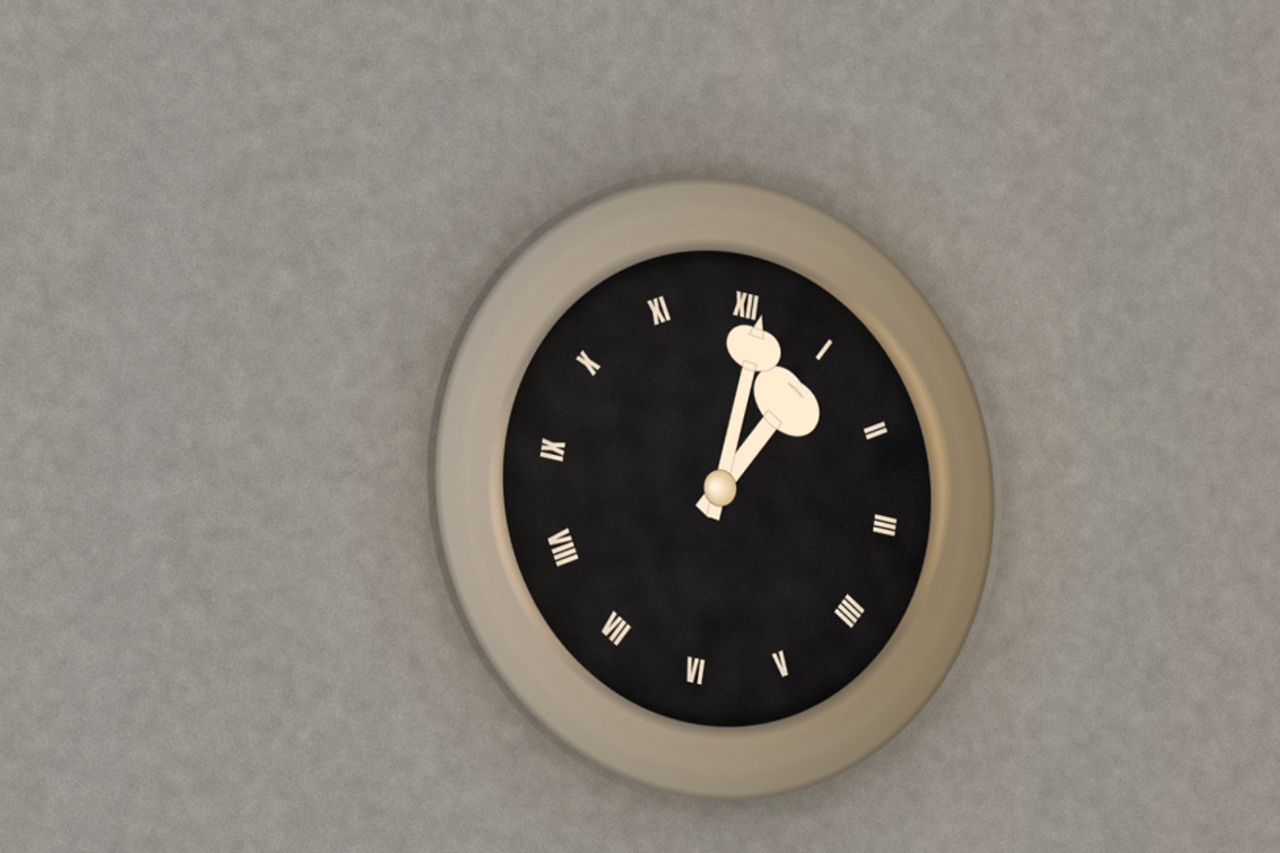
1:01
